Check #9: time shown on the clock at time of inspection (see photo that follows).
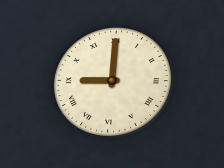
9:00
